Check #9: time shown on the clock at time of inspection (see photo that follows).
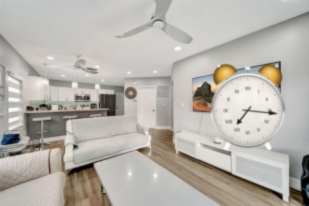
7:16
